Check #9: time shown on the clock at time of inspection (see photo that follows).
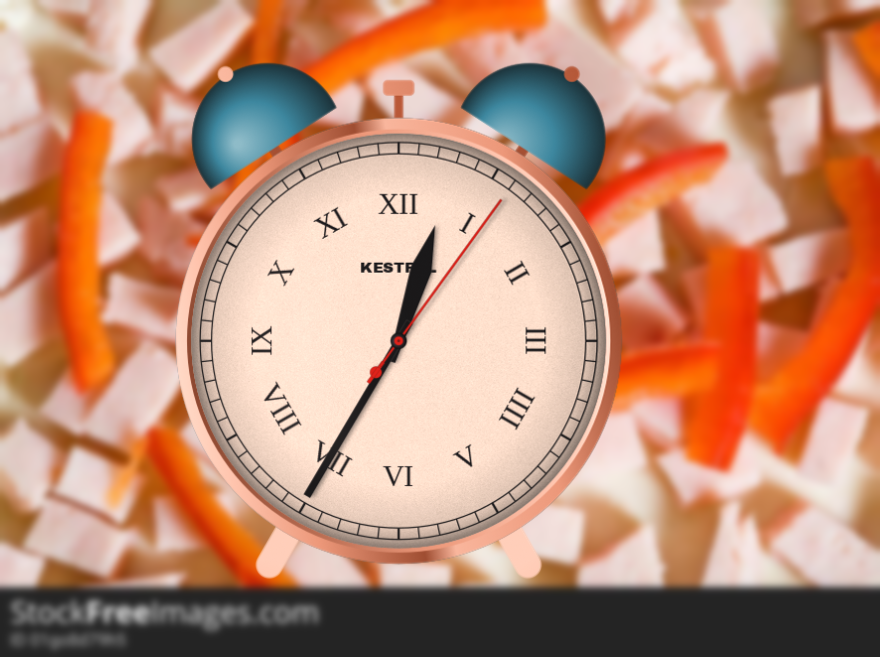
12:35:06
